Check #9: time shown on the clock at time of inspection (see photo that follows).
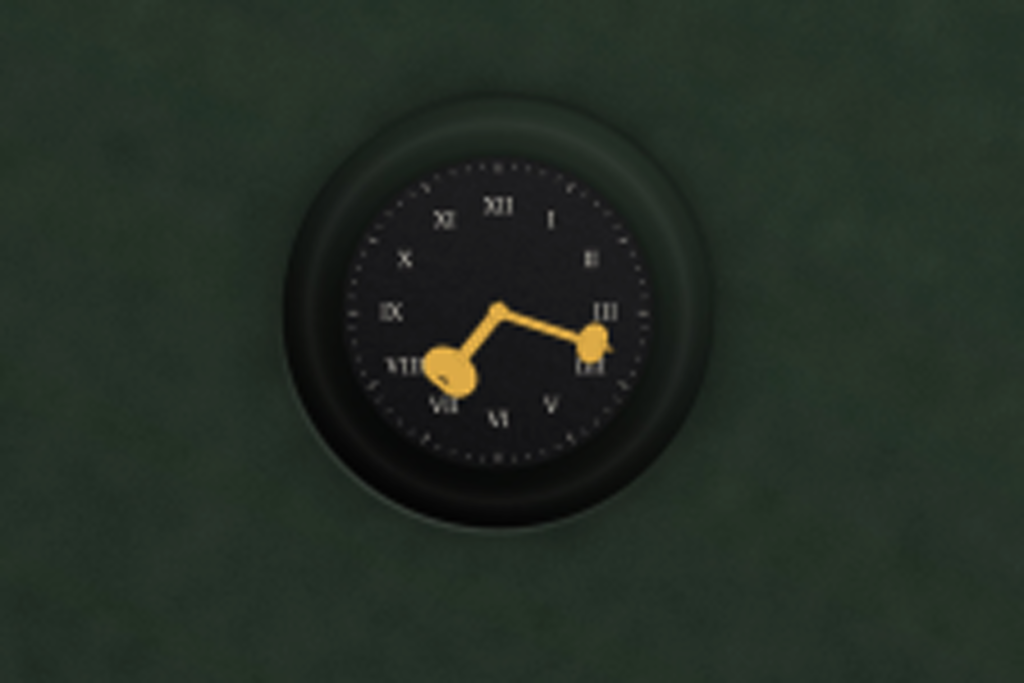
7:18
